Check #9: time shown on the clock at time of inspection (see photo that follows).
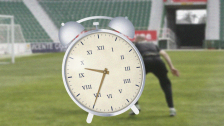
9:35
